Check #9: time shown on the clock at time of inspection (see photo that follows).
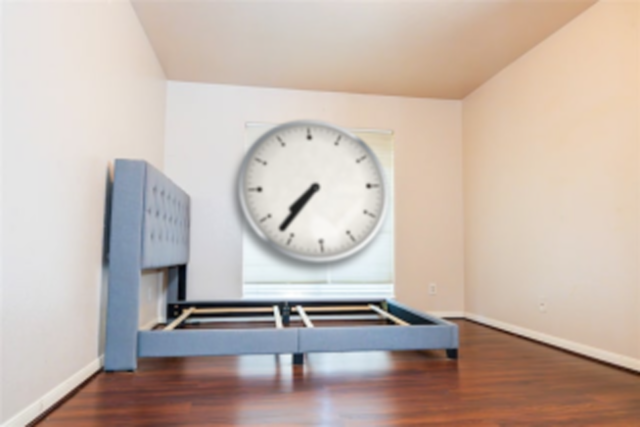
7:37
